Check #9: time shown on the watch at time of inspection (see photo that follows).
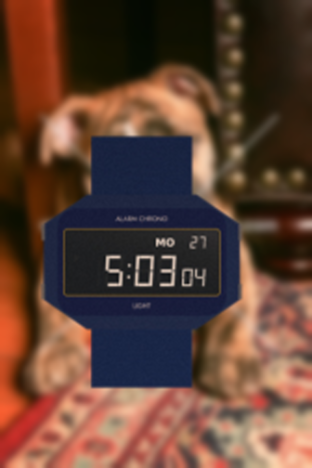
5:03:04
